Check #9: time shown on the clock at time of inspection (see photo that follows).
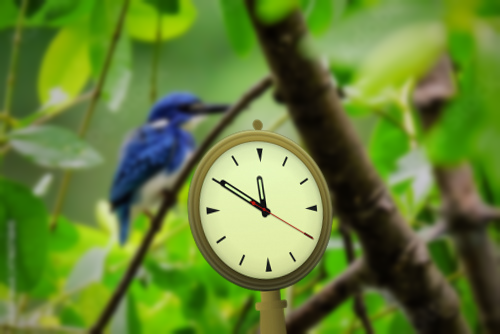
11:50:20
